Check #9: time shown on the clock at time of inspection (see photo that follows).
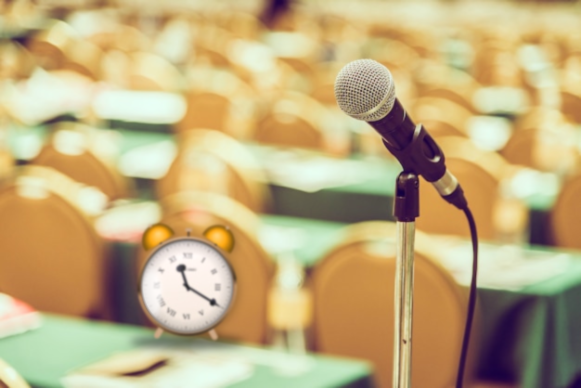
11:20
